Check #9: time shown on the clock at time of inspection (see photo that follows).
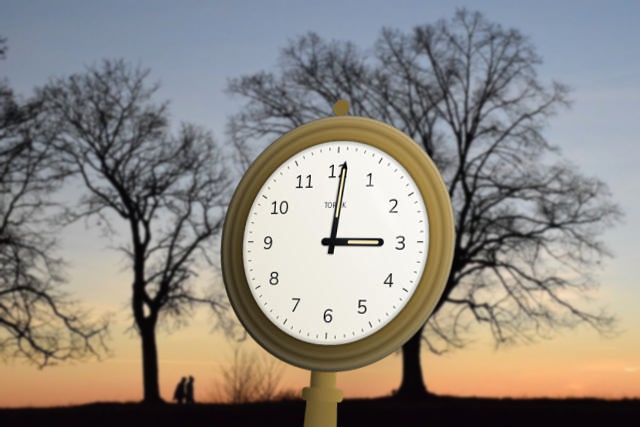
3:01
